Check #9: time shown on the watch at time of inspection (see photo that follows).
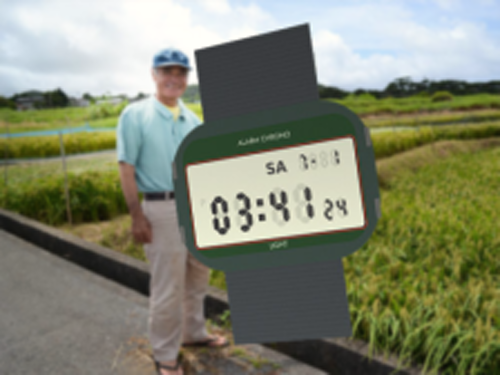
3:41:24
